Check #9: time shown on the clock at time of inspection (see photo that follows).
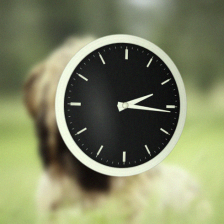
2:16
